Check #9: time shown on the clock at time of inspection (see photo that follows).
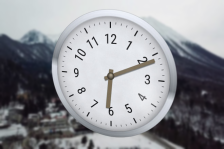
6:11
